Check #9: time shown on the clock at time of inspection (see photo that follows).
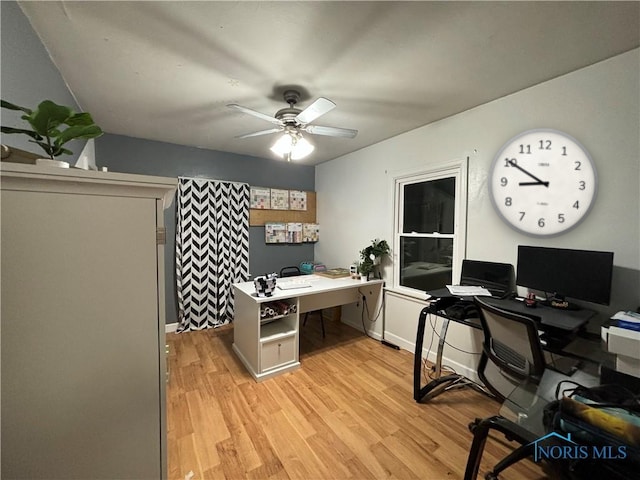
8:50
